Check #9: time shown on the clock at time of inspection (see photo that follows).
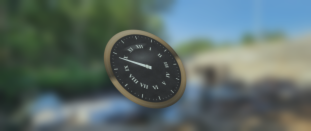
9:49
